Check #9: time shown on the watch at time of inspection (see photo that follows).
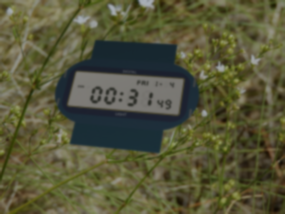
0:31
